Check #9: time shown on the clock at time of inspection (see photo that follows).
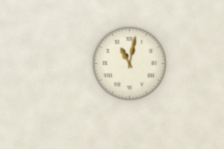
11:02
